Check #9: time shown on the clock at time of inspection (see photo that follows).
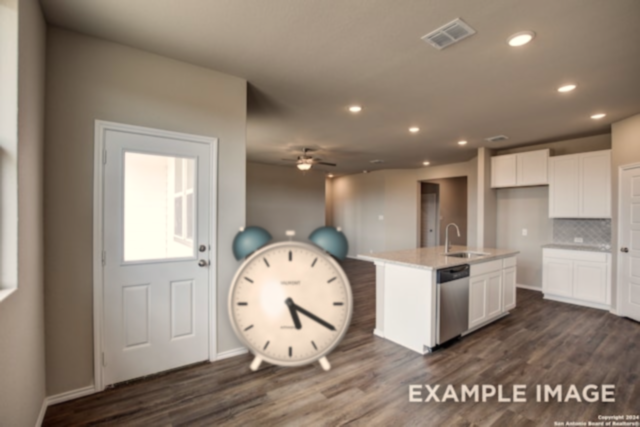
5:20
